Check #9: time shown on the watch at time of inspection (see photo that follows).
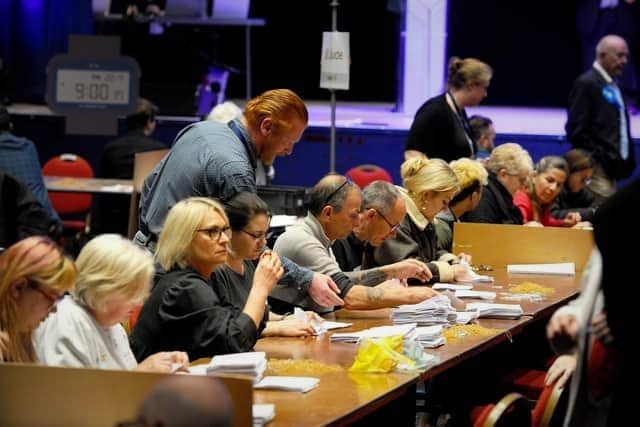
9:00
